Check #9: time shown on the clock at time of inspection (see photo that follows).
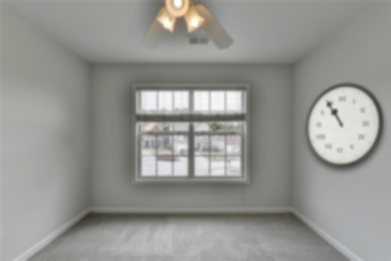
10:54
